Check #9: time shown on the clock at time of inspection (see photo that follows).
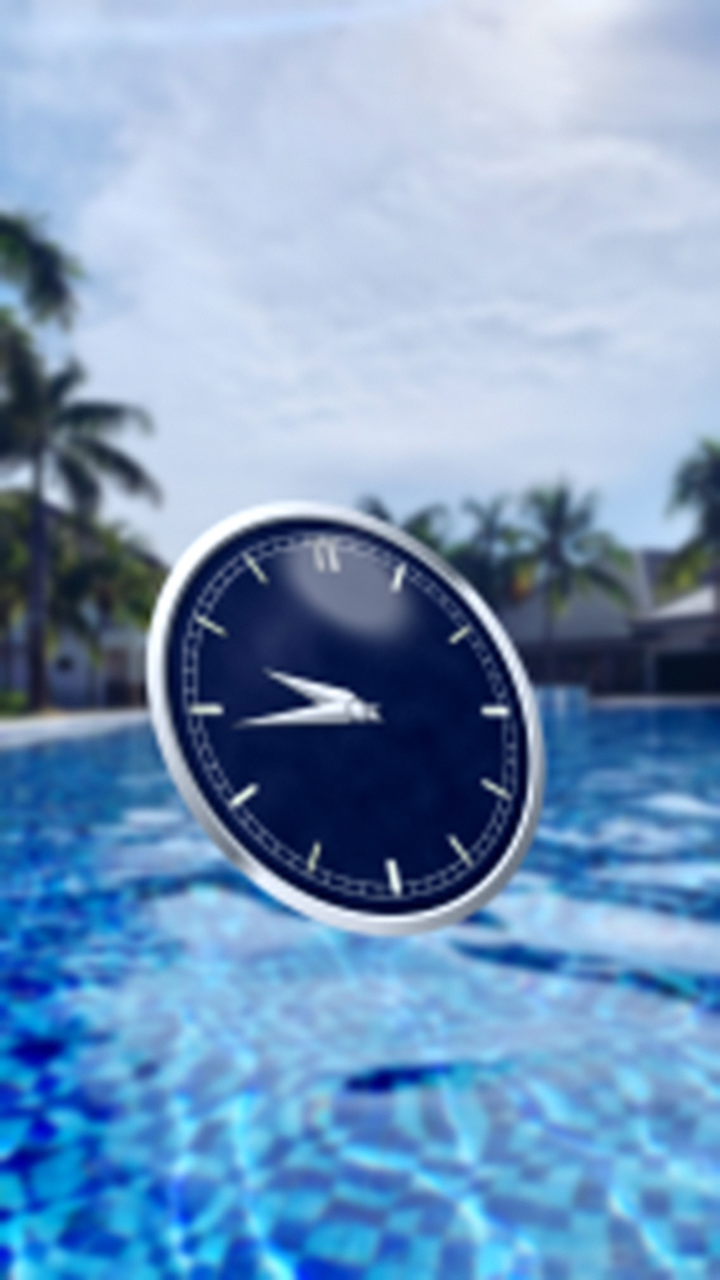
9:44
